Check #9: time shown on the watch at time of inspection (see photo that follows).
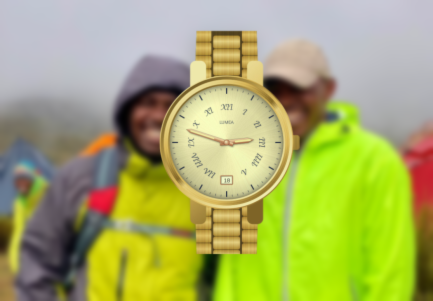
2:48
